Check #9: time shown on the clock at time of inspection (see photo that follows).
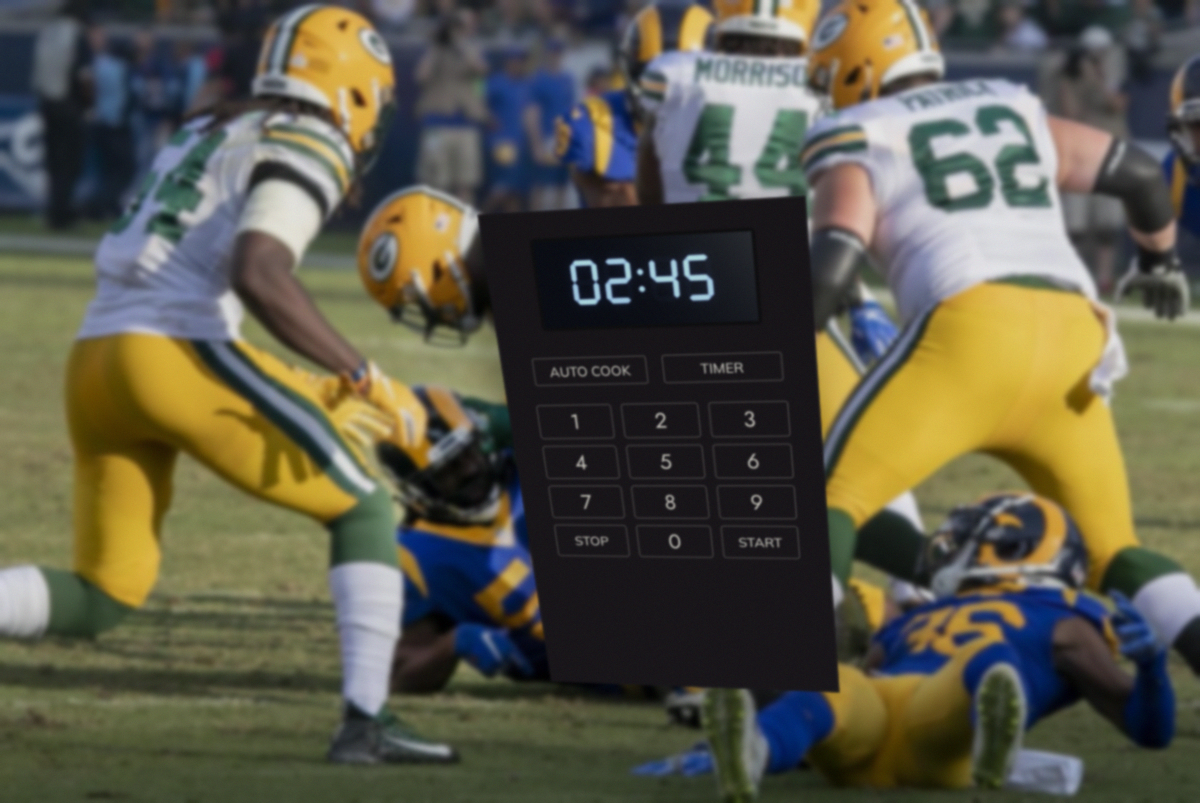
2:45
